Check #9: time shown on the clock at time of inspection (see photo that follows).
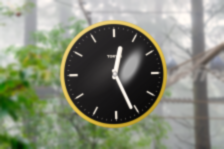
12:26
